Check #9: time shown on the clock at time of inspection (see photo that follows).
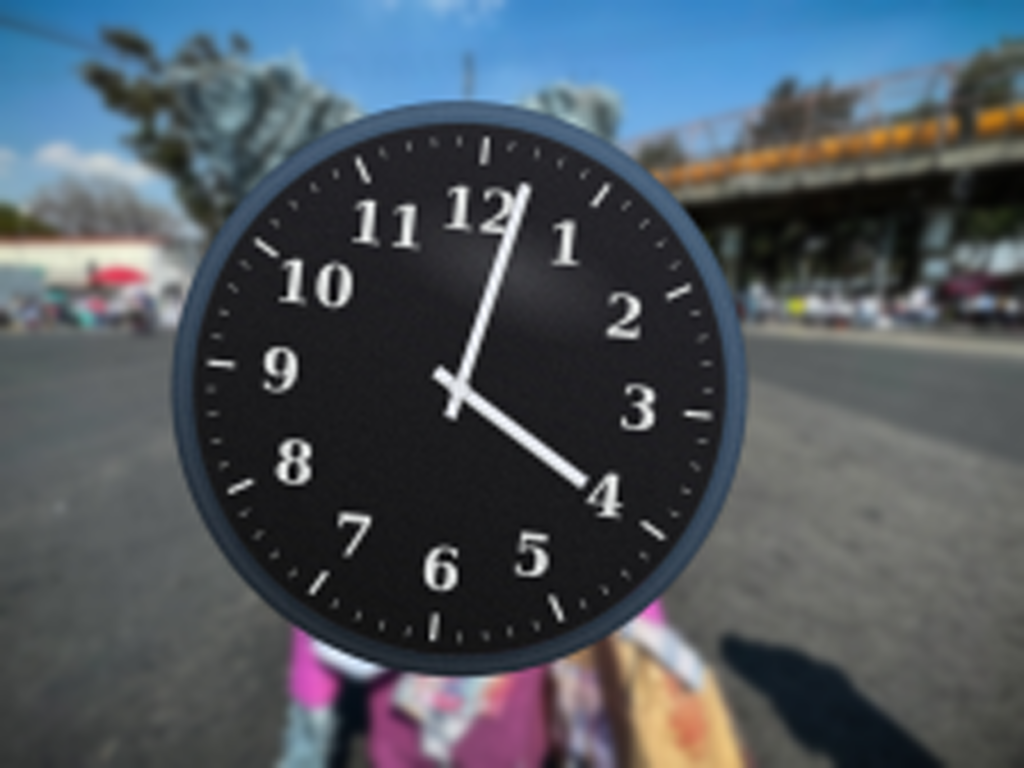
4:02
